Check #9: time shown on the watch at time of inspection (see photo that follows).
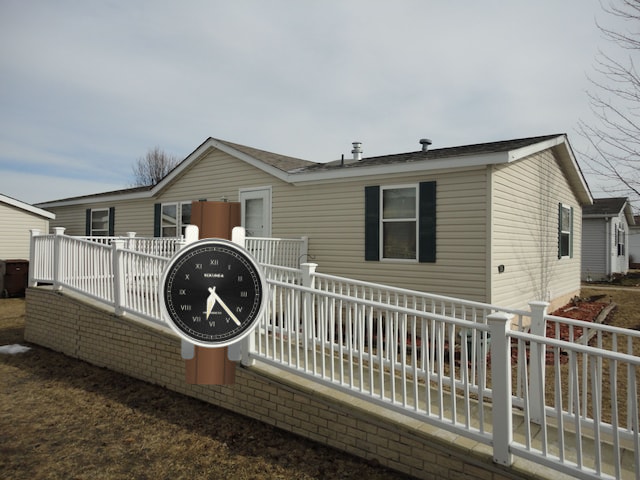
6:23
